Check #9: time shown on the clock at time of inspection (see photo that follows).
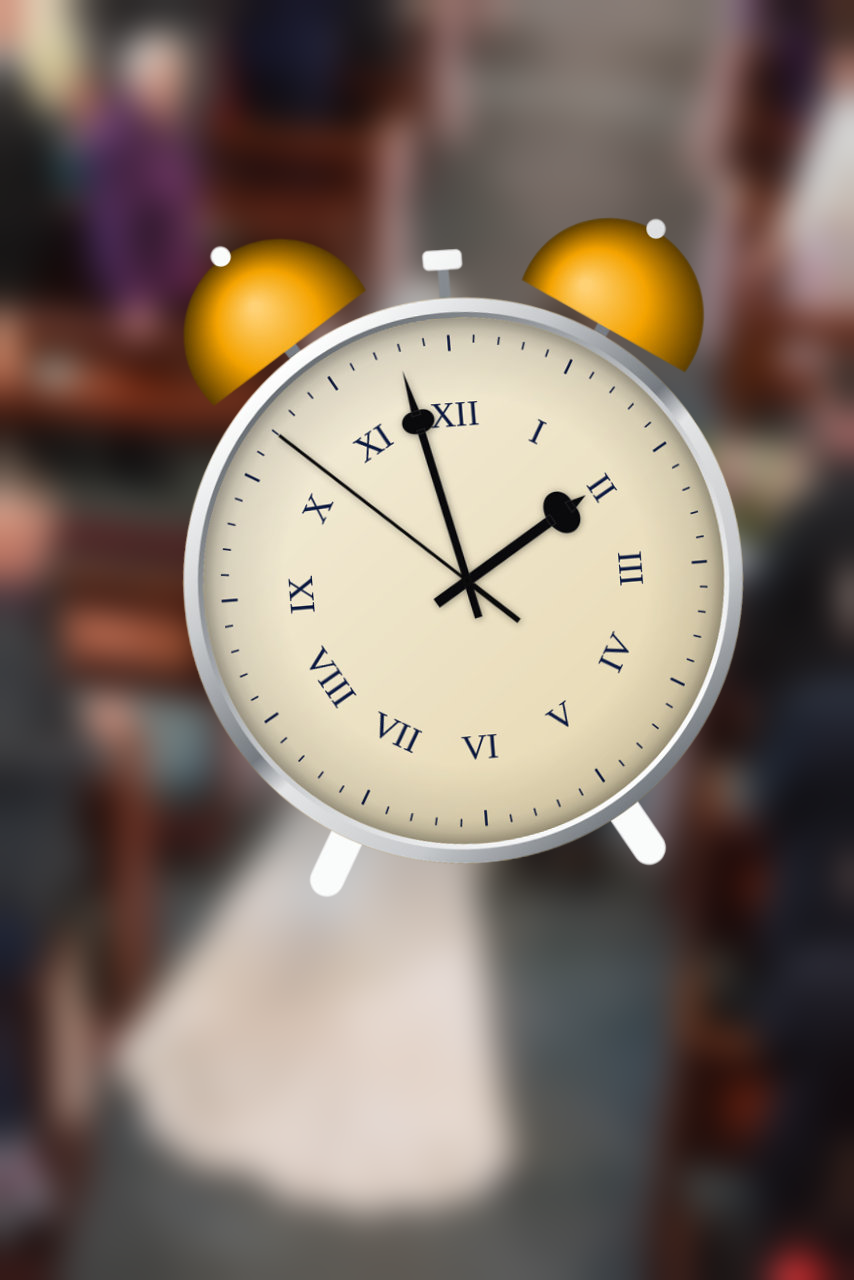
1:57:52
